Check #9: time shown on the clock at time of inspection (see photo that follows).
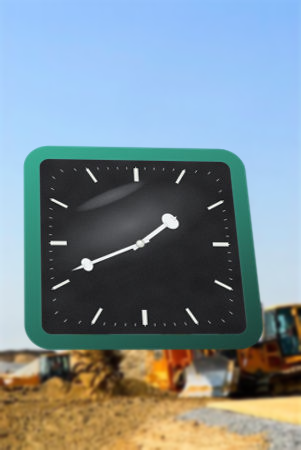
1:41
